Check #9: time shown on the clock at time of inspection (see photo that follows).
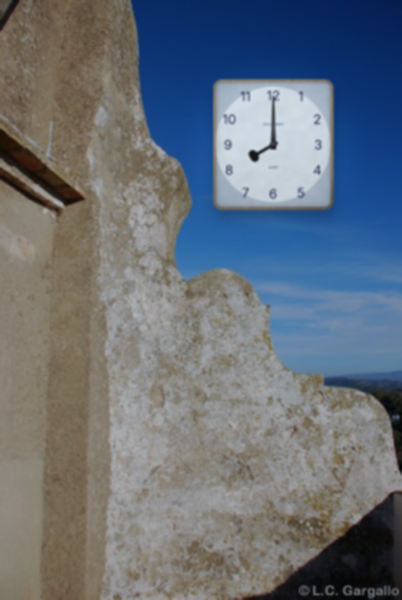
8:00
